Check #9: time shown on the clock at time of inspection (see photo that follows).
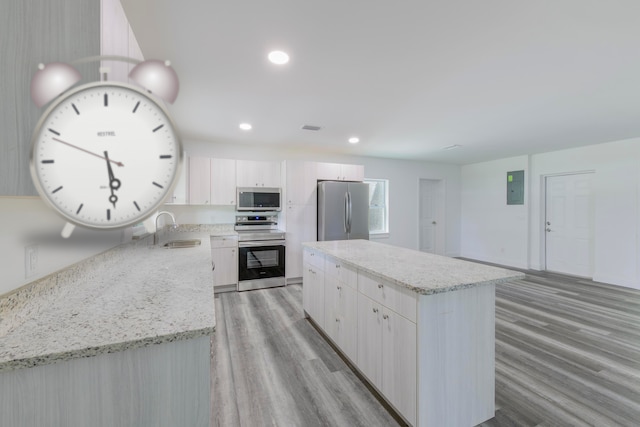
5:28:49
